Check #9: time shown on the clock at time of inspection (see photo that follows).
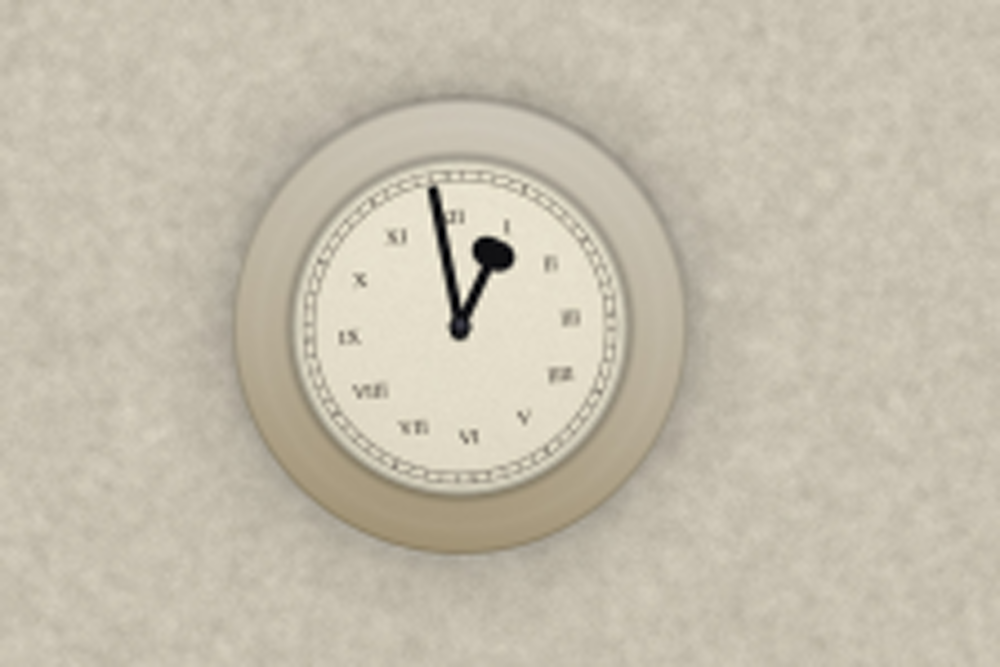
12:59
